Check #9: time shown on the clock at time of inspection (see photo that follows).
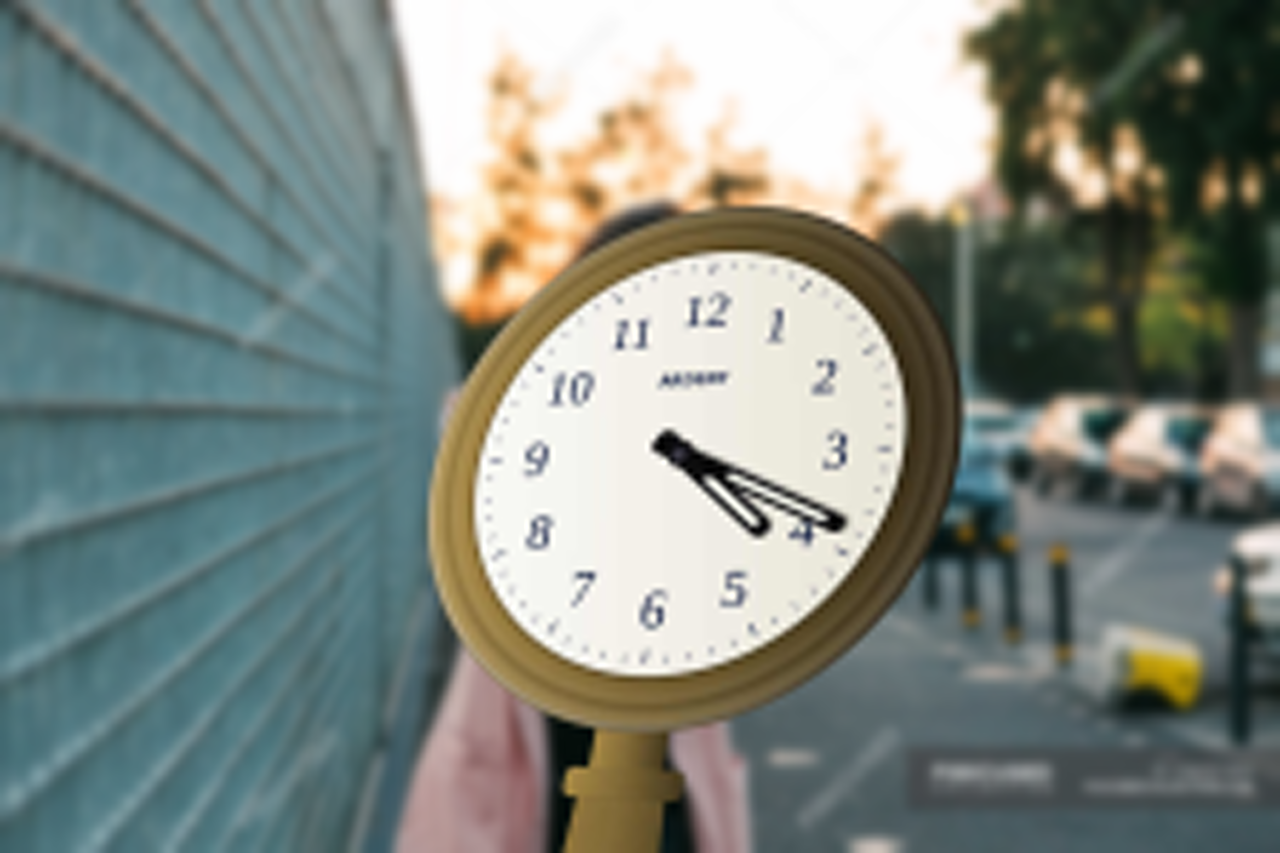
4:19
